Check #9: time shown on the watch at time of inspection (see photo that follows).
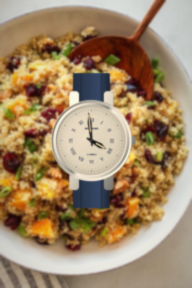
3:59
